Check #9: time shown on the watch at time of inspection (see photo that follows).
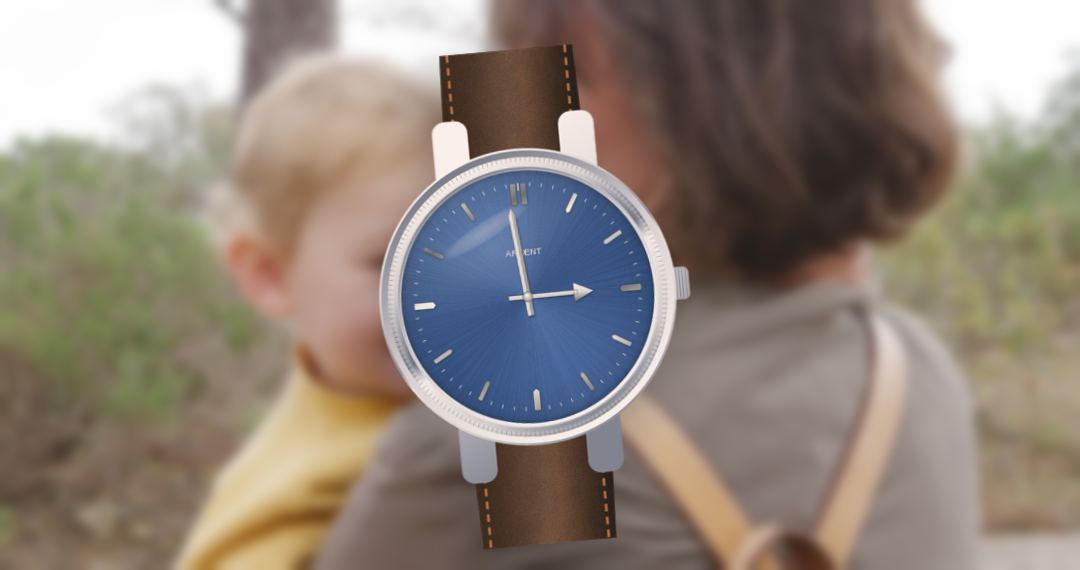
2:59
